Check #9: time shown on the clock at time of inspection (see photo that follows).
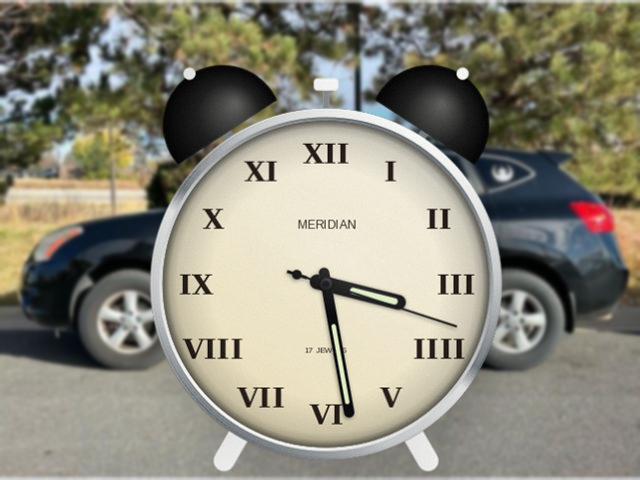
3:28:18
